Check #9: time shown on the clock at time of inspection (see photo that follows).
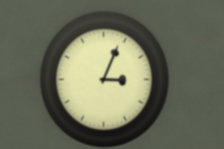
3:04
